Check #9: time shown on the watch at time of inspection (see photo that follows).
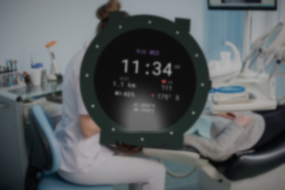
11:34
